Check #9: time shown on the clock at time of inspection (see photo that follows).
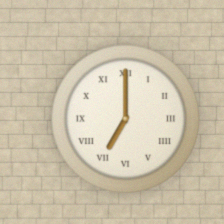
7:00
